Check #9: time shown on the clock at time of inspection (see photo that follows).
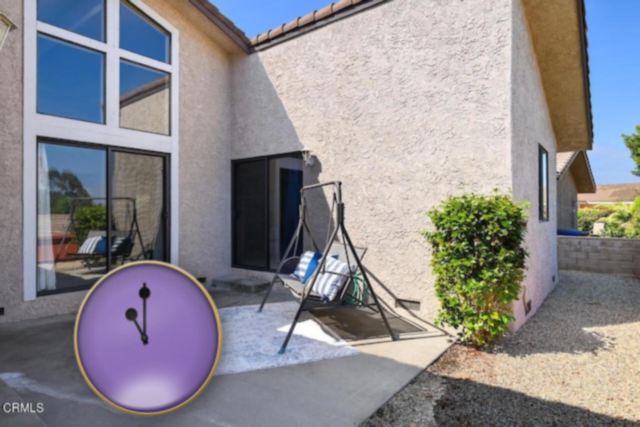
11:00
